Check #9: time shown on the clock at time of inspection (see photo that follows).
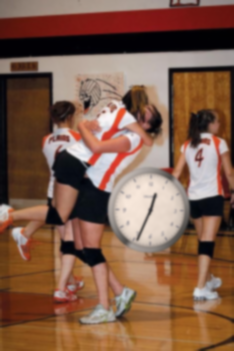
12:34
